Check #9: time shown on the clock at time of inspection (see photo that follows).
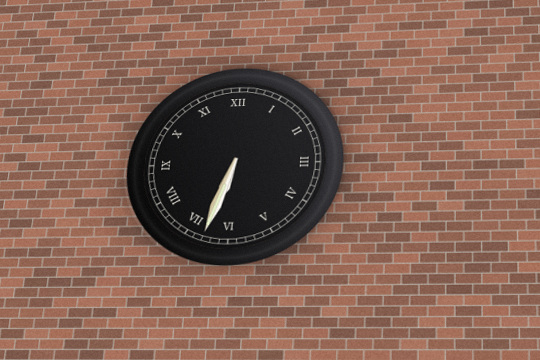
6:33
